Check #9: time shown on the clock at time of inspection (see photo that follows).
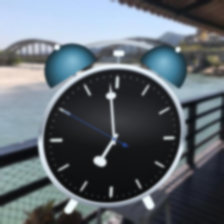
6:58:50
